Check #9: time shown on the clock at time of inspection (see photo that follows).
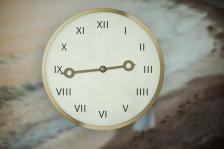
2:44
